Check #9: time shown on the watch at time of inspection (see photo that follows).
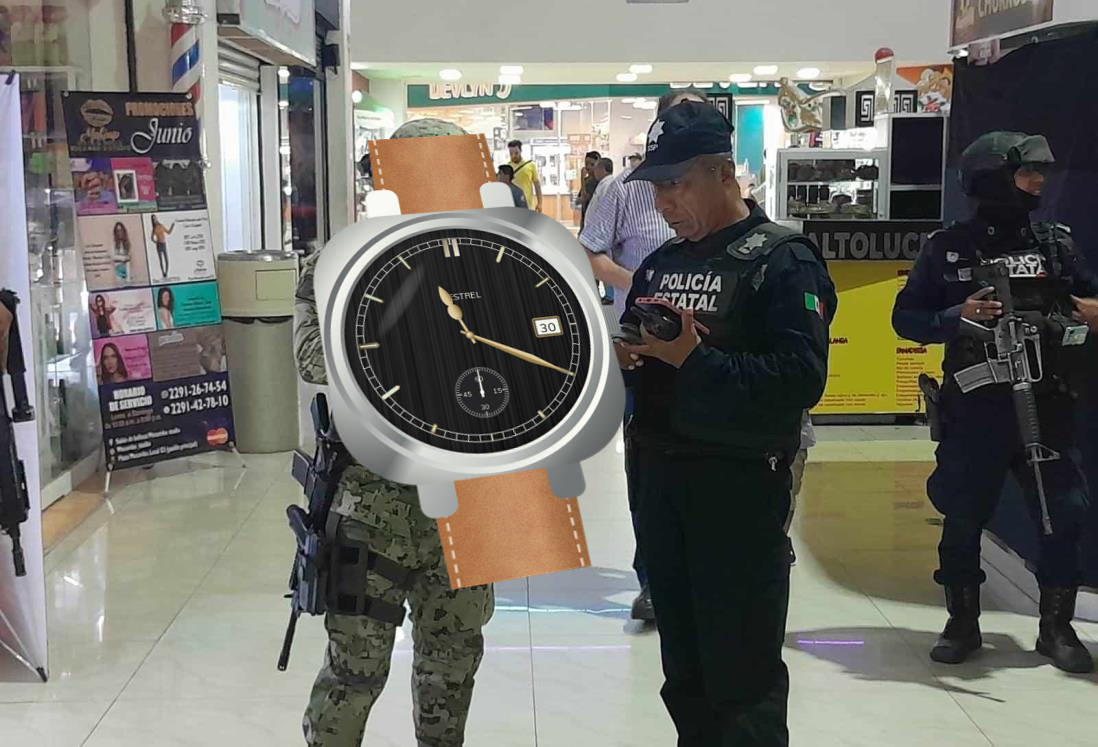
11:20
